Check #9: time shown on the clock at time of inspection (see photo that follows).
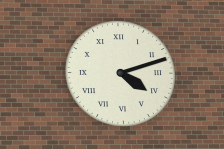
4:12
